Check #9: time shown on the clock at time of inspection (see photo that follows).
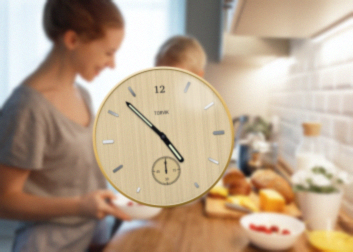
4:53
